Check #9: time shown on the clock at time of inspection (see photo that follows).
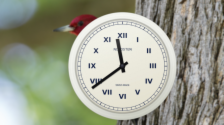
11:39
